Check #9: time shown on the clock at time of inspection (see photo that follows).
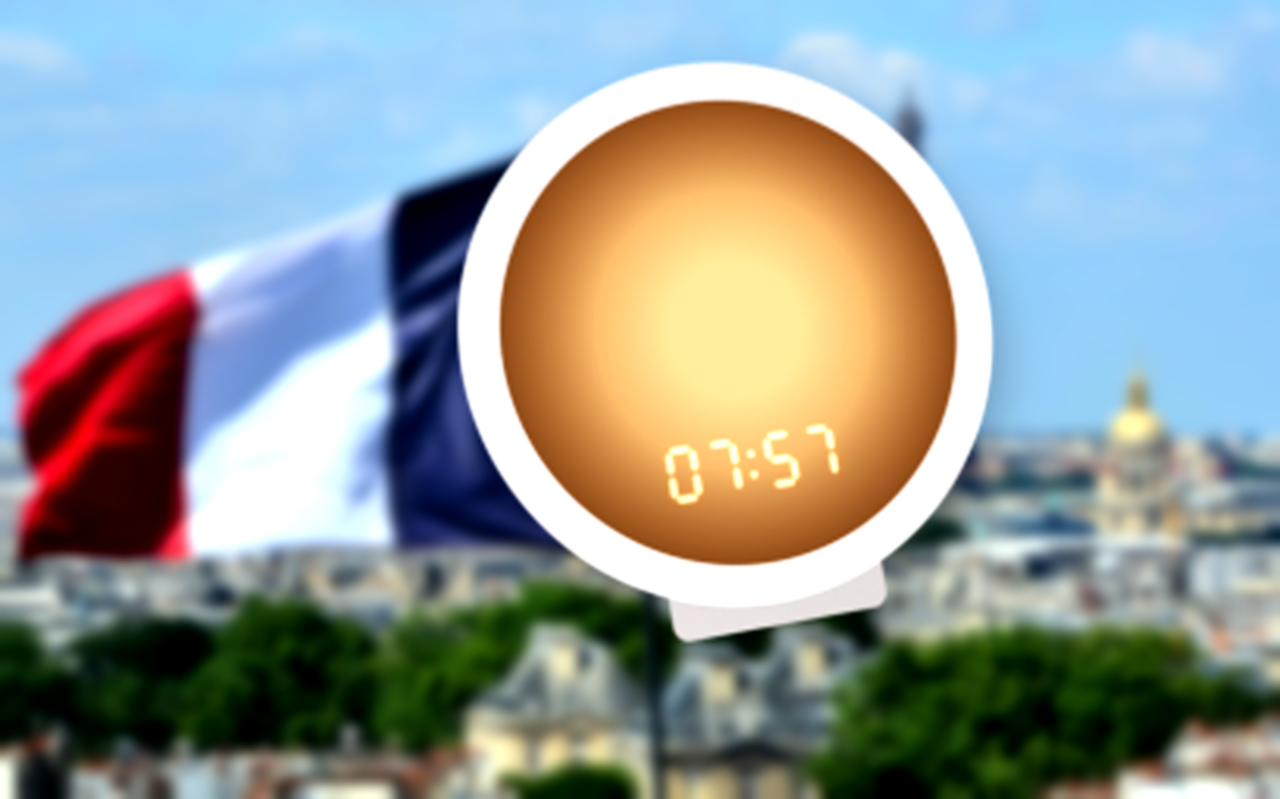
7:57
